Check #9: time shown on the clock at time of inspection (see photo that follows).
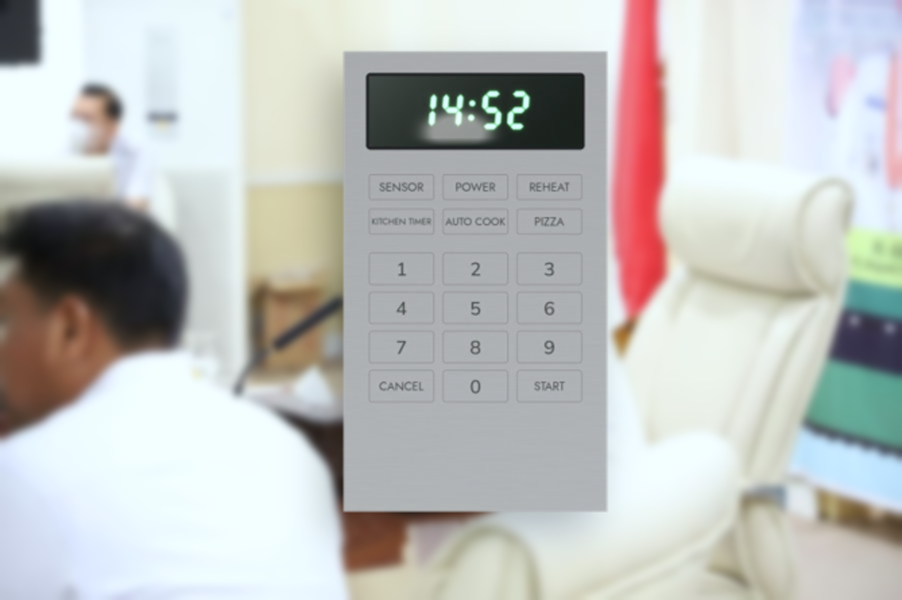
14:52
